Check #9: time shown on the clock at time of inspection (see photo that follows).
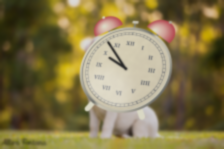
9:53
